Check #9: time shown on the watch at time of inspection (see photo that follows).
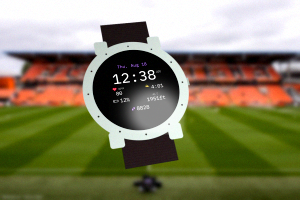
12:38
